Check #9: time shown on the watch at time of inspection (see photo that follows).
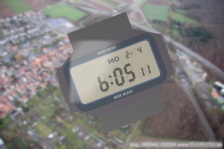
6:05:11
